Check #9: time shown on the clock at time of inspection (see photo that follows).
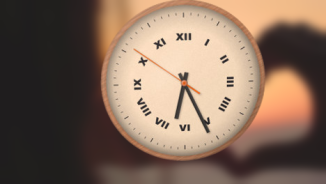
6:25:51
